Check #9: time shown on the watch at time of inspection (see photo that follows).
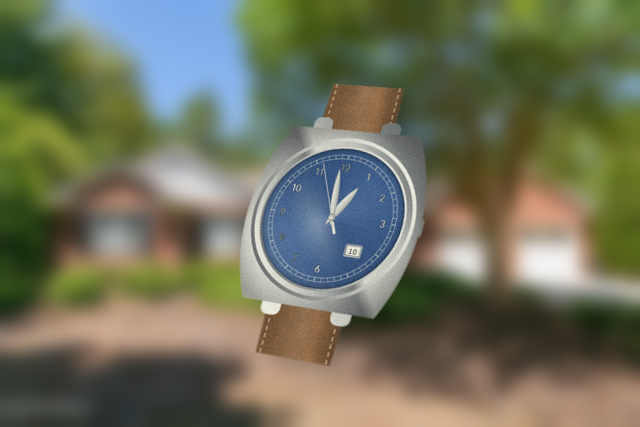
12:58:56
